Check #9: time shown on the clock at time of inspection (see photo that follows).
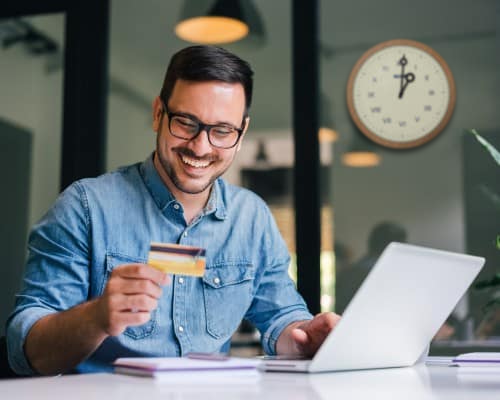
1:01
